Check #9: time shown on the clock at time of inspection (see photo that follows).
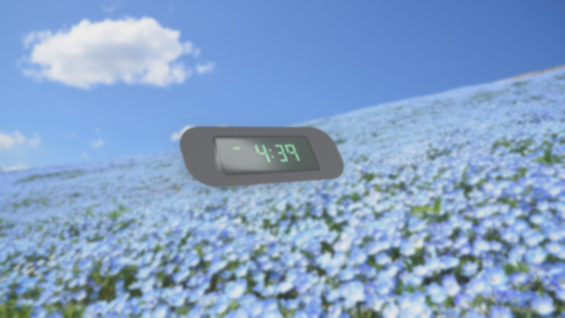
4:39
